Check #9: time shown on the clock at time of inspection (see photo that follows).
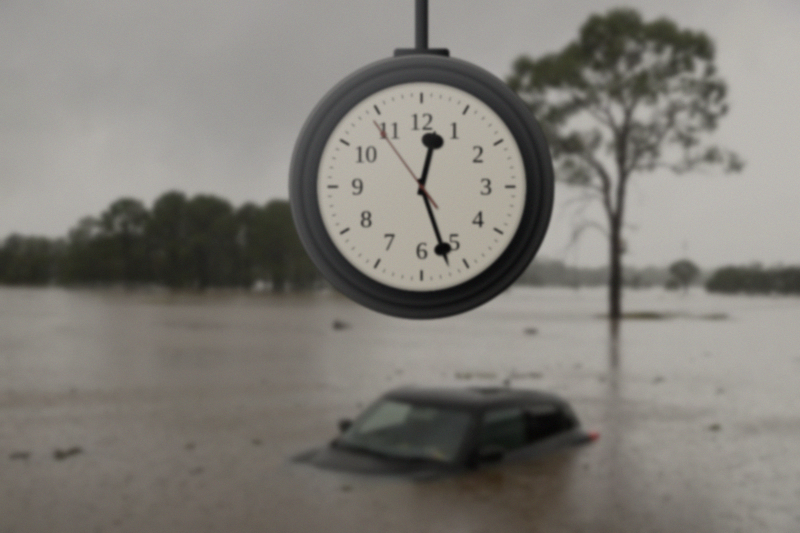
12:26:54
